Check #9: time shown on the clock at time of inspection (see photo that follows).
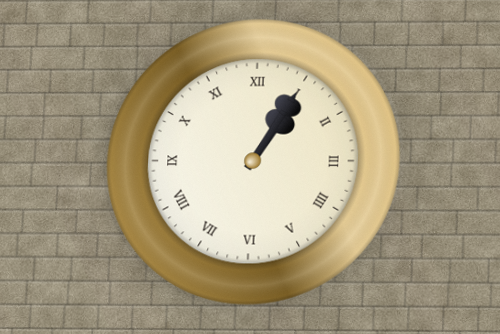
1:05
